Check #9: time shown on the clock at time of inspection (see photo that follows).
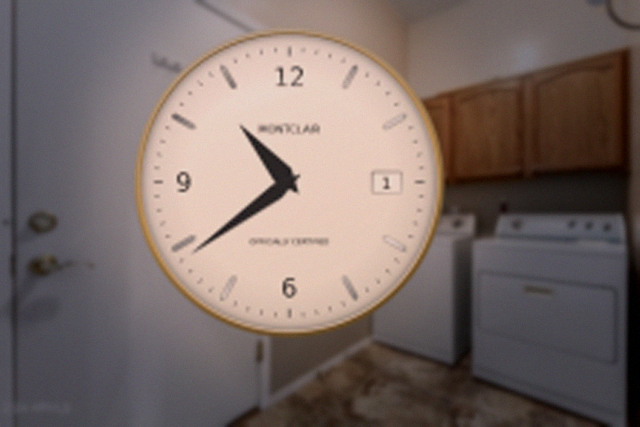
10:39
